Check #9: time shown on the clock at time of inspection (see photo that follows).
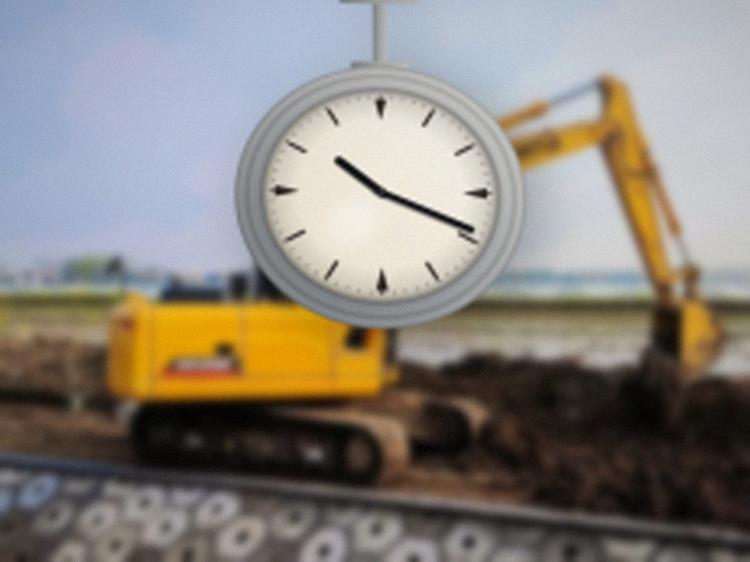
10:19
